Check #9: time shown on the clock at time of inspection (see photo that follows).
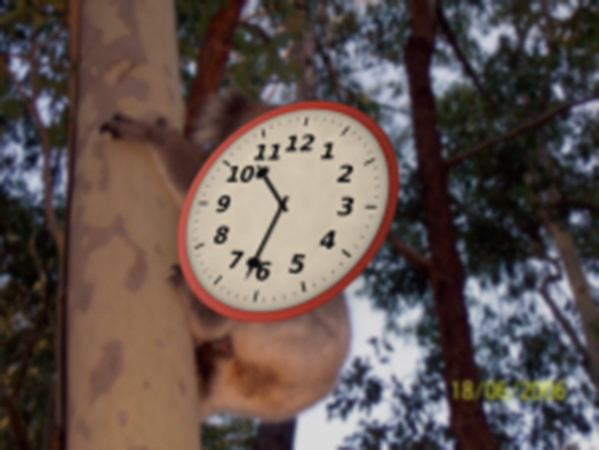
10:32
